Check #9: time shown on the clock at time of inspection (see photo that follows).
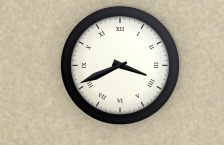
3:41
